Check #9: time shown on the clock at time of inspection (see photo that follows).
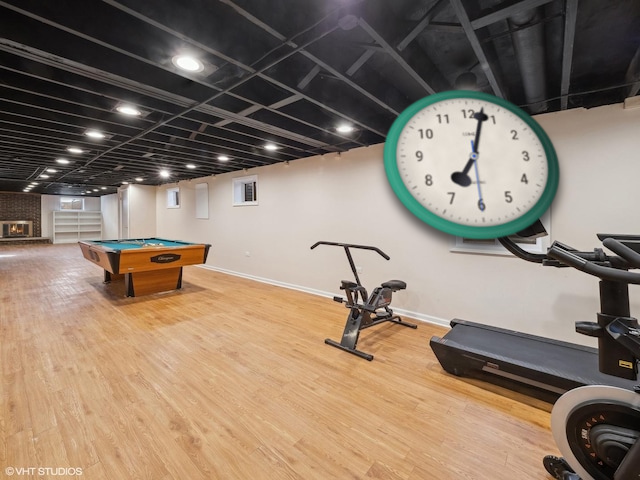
7:02:30
